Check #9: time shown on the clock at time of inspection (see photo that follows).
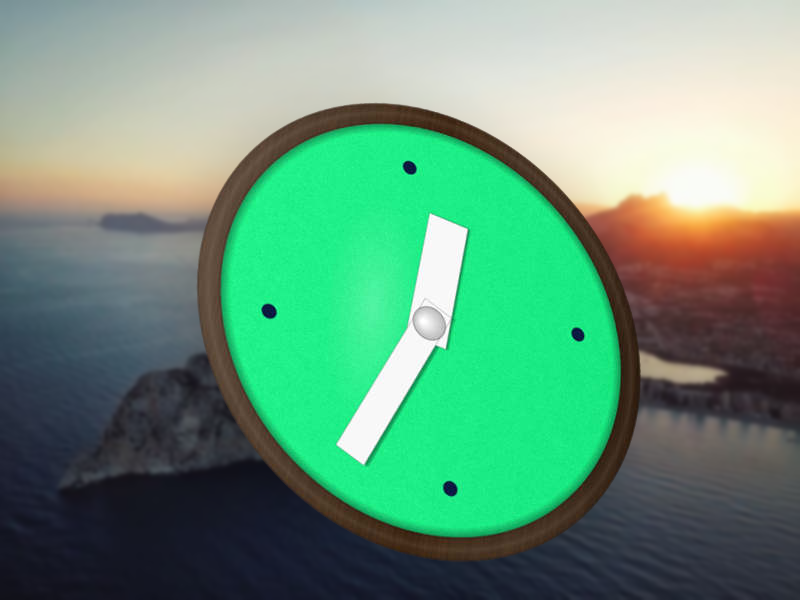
12:36
